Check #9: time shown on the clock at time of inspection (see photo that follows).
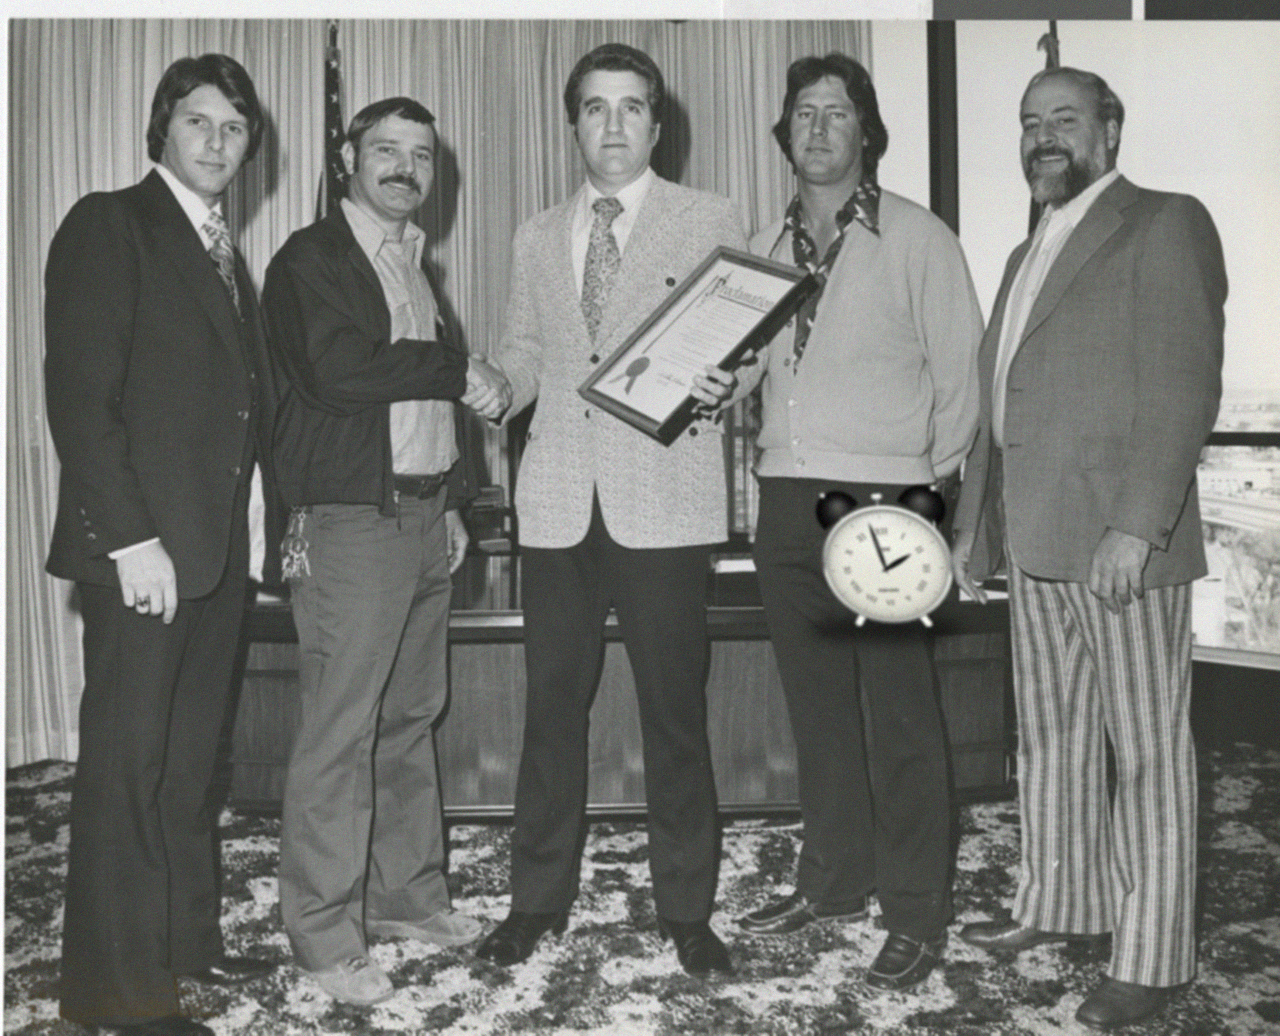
1:58
